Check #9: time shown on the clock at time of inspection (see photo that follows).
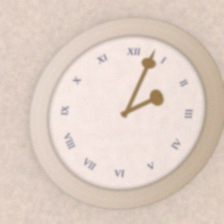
2:03
